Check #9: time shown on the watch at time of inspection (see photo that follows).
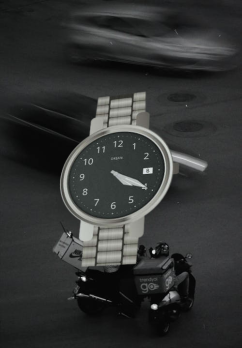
4:20
